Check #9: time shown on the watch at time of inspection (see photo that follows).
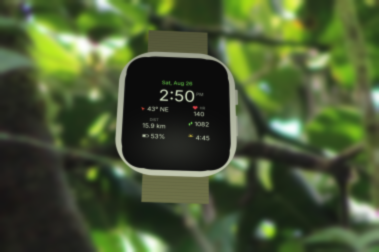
2:50
